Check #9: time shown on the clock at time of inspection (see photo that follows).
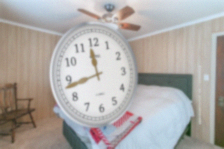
11:43
